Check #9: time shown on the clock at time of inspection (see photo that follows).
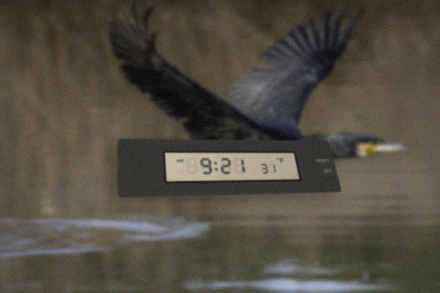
9:21
